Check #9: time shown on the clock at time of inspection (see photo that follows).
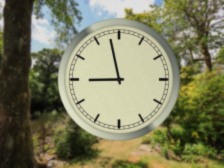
8:58
